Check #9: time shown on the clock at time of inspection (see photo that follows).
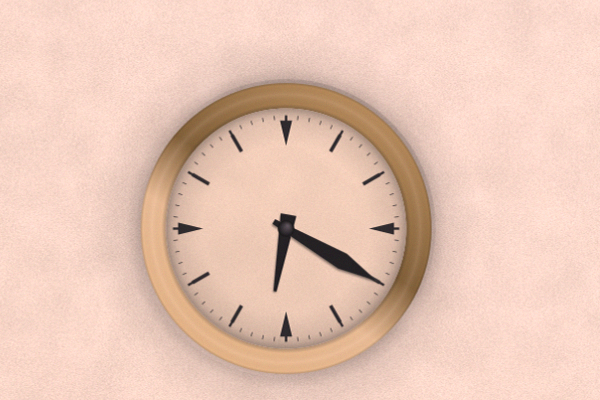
6:20
